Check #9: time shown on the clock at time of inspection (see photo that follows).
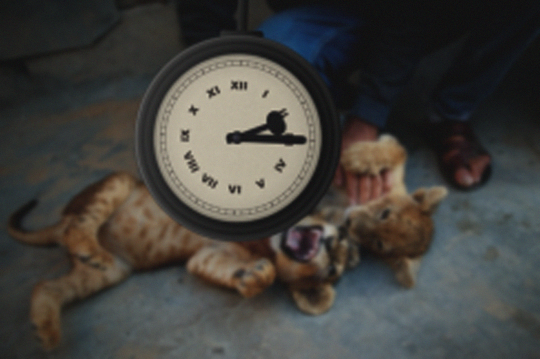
2:15
